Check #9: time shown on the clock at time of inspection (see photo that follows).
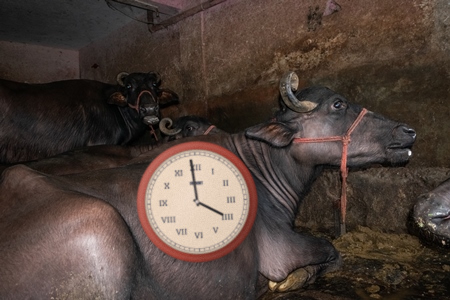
3:59
